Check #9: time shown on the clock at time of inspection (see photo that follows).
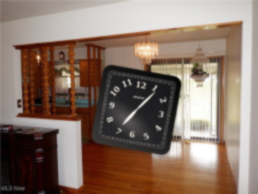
7:06
